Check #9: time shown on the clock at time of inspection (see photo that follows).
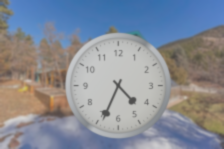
4:34
